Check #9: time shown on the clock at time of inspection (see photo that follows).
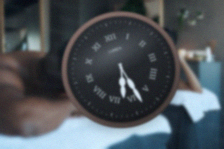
6:28
